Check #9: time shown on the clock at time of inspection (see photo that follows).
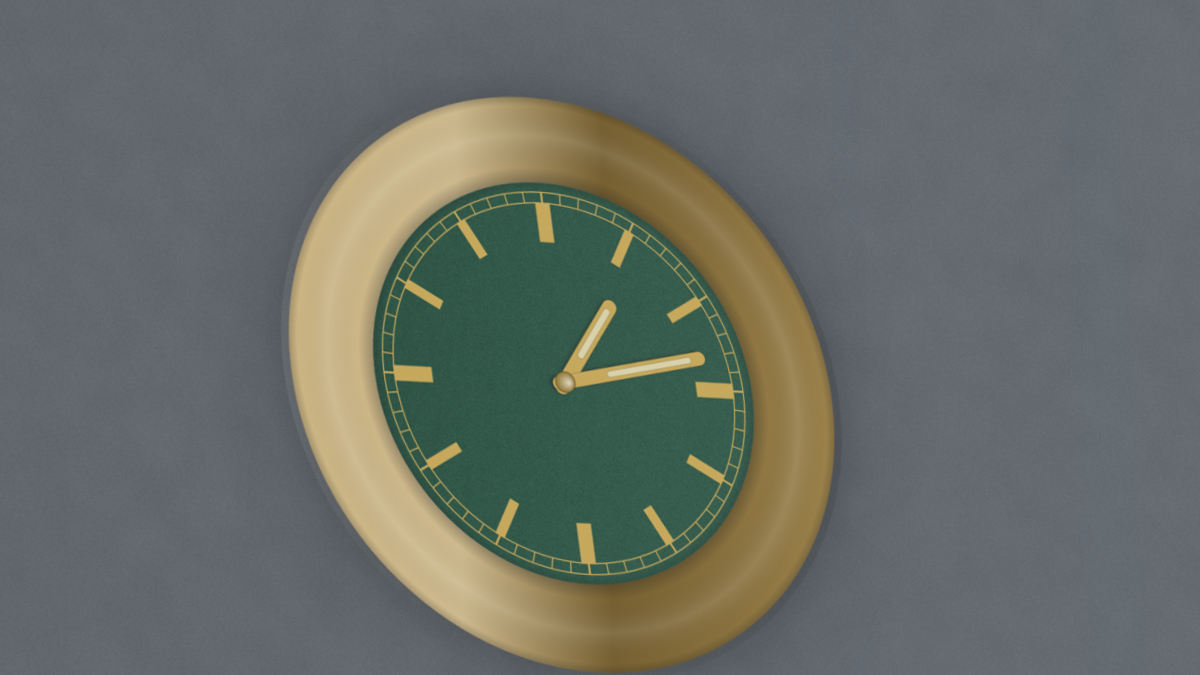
1:13
